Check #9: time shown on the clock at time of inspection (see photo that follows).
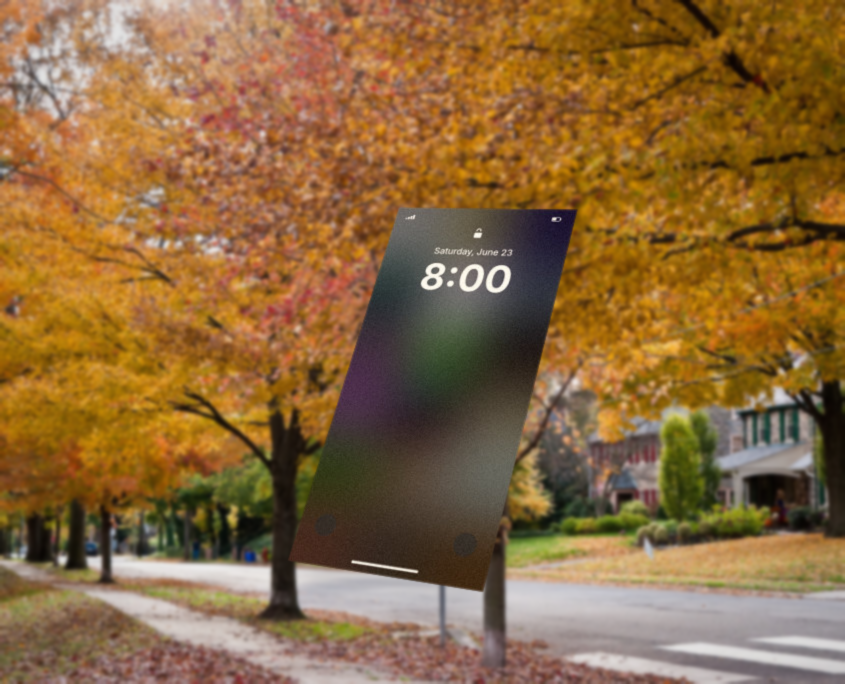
8:00
